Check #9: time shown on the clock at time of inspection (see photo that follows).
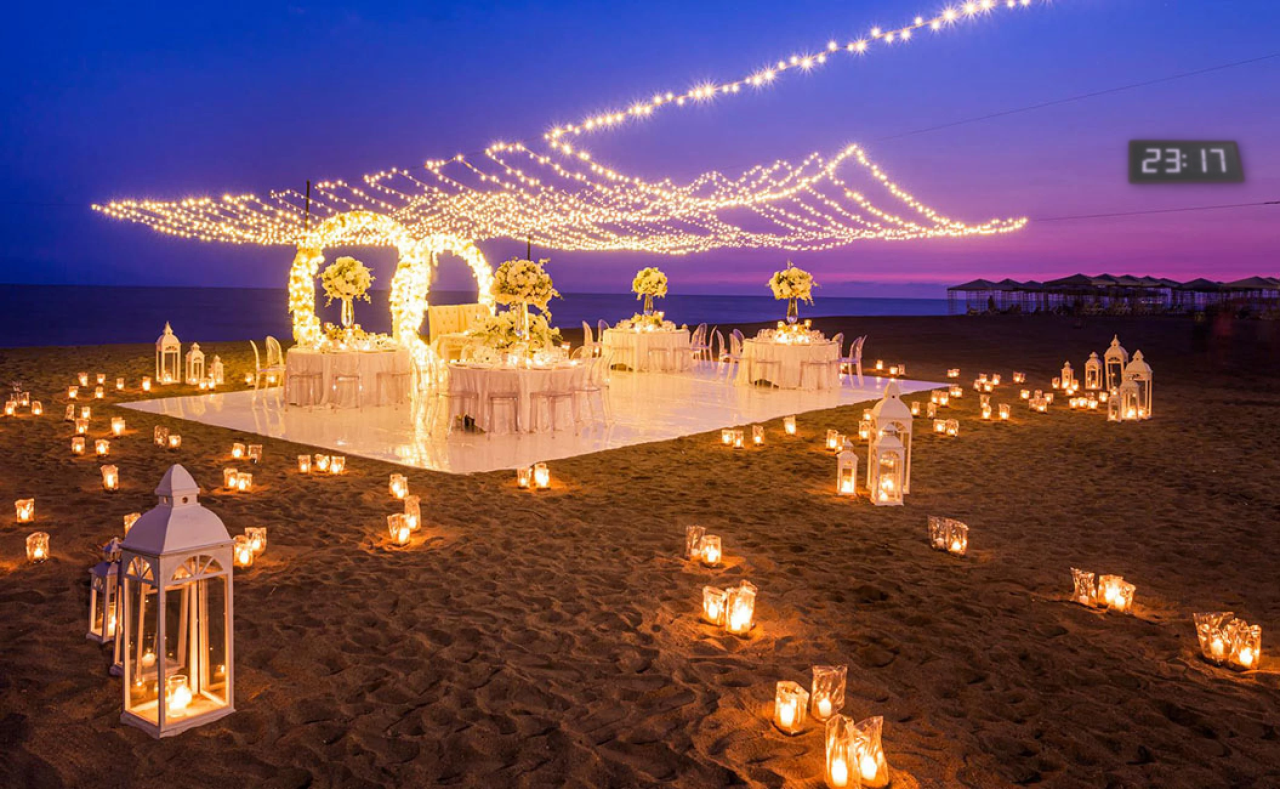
23:17
